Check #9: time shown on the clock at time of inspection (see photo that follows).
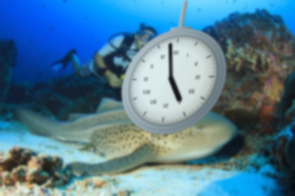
4:58
